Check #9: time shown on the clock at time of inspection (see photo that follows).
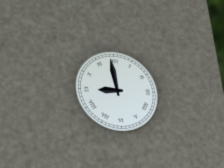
8:59
